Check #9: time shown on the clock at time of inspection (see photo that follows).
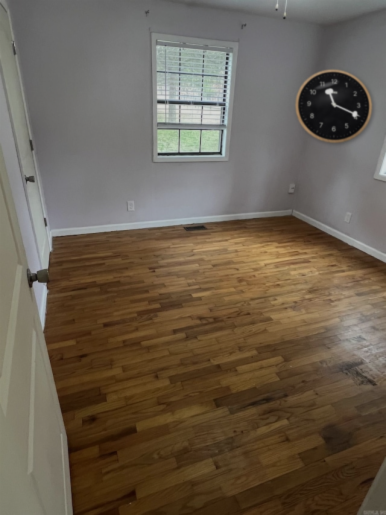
11:19
